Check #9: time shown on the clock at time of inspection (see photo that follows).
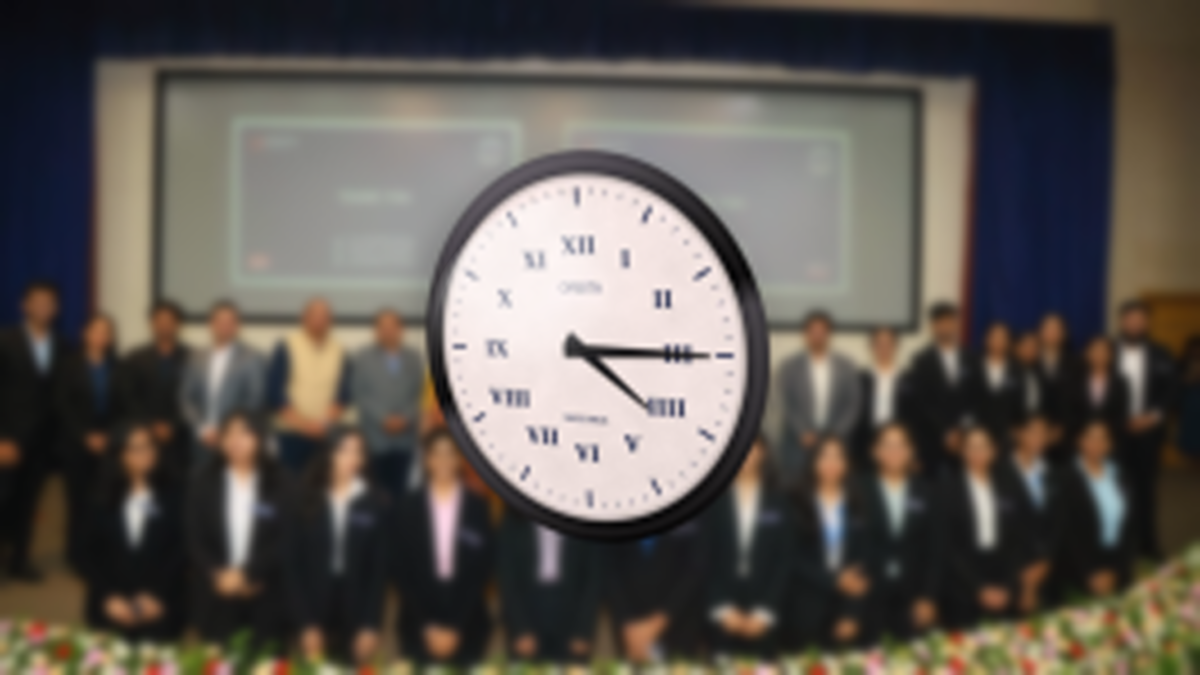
4:15
